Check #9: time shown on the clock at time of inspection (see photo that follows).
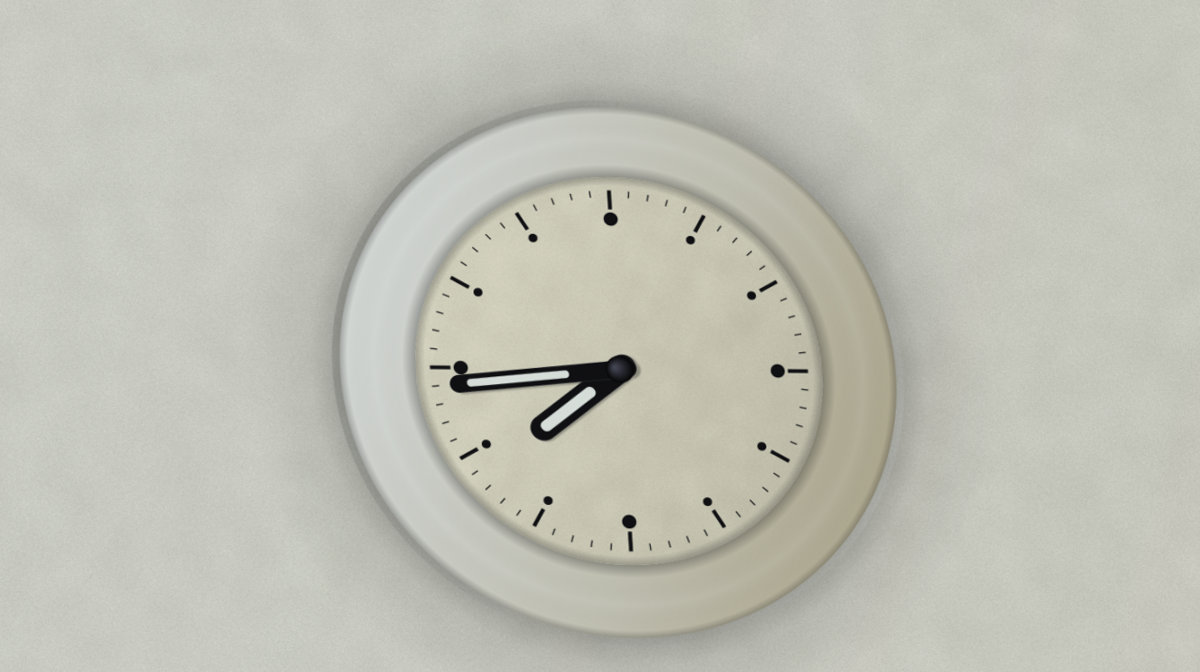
7:44
